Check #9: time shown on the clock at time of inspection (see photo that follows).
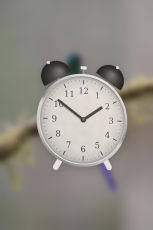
1:51
